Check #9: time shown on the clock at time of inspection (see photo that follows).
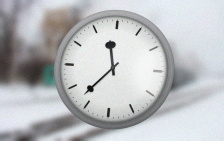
11:37
